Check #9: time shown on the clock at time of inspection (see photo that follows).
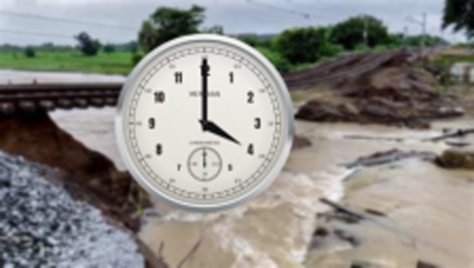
4:00
